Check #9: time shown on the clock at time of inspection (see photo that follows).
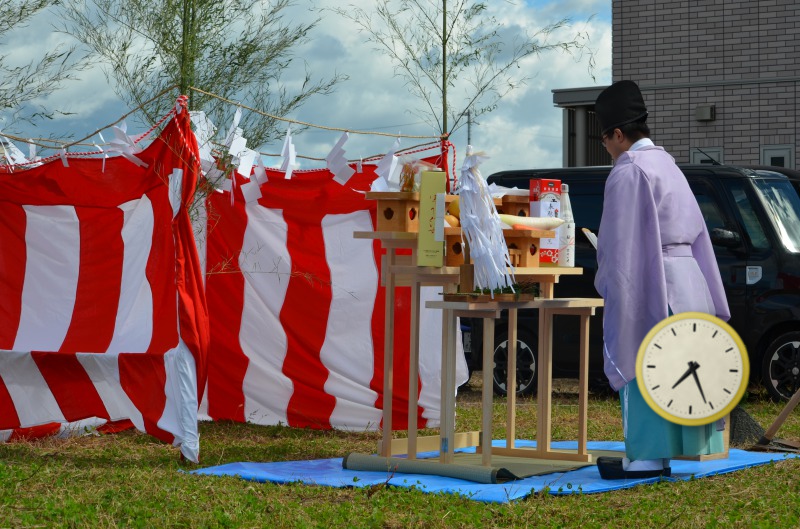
7:26
